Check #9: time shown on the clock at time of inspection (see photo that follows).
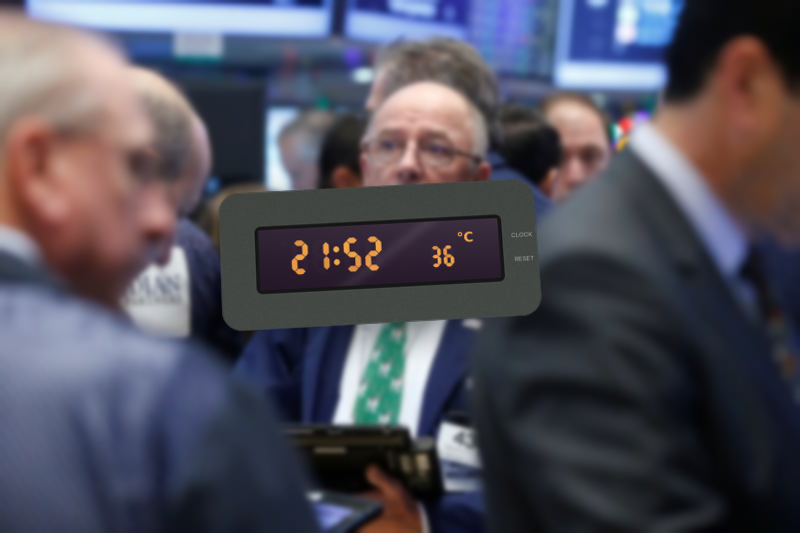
21:52
